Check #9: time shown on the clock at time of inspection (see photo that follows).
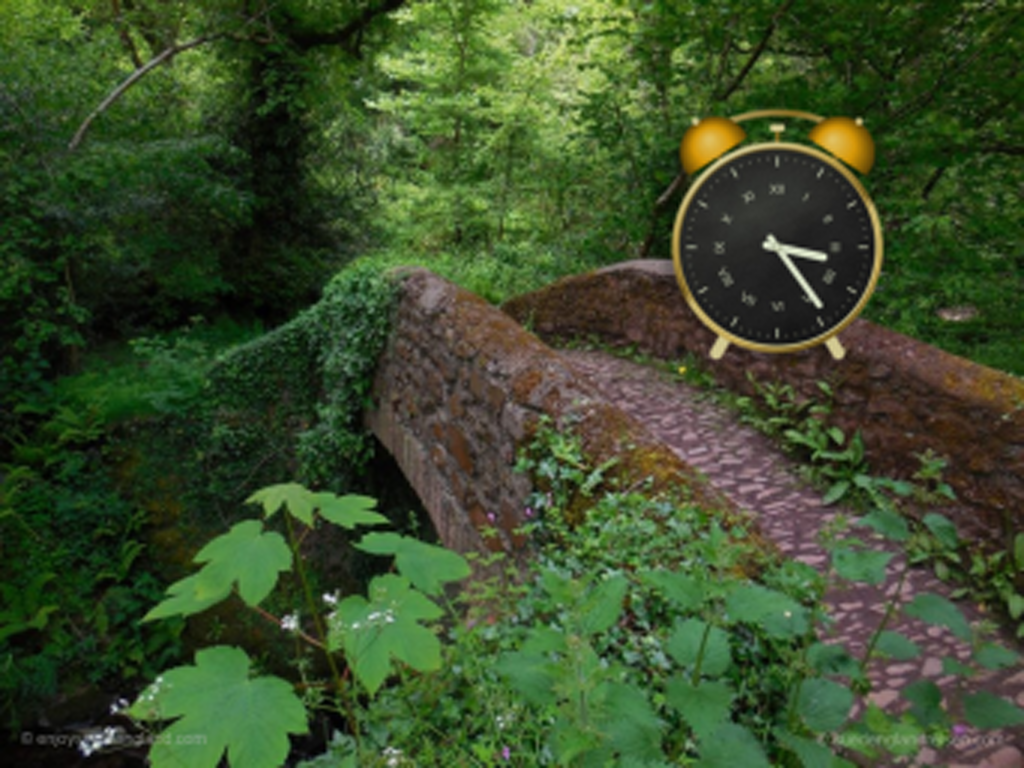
3:24
